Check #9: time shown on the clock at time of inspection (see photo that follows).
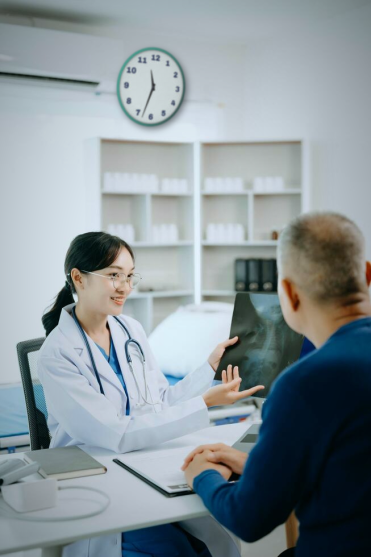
11:33
